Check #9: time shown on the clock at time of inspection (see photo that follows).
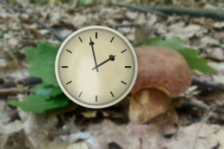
1:58
